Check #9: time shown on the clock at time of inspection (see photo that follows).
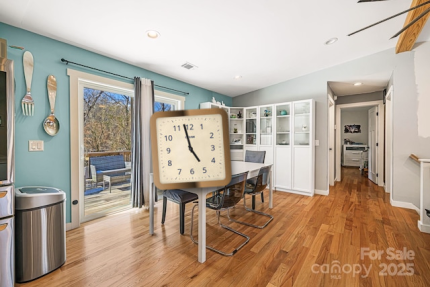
4:58
